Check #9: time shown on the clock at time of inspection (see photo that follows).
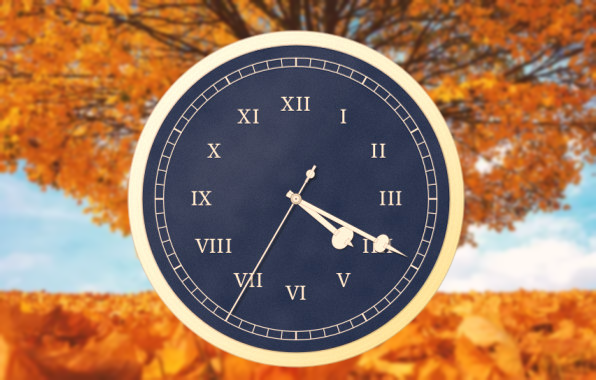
4:19:35
